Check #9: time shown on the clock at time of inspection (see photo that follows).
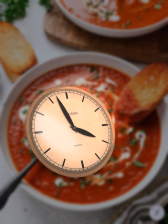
3:57
